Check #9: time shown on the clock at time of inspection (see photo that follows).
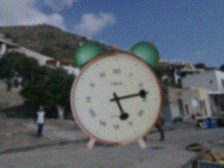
5:13
